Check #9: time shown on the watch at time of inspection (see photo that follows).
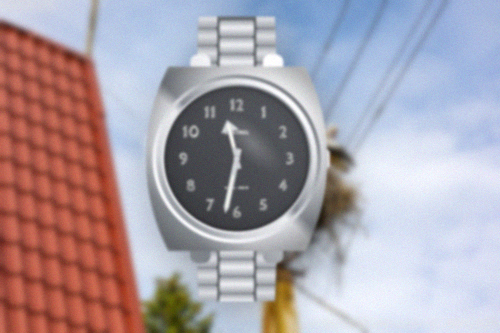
11:32
